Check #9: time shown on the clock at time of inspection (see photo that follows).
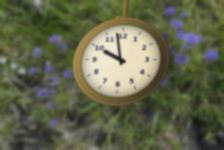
9:58
